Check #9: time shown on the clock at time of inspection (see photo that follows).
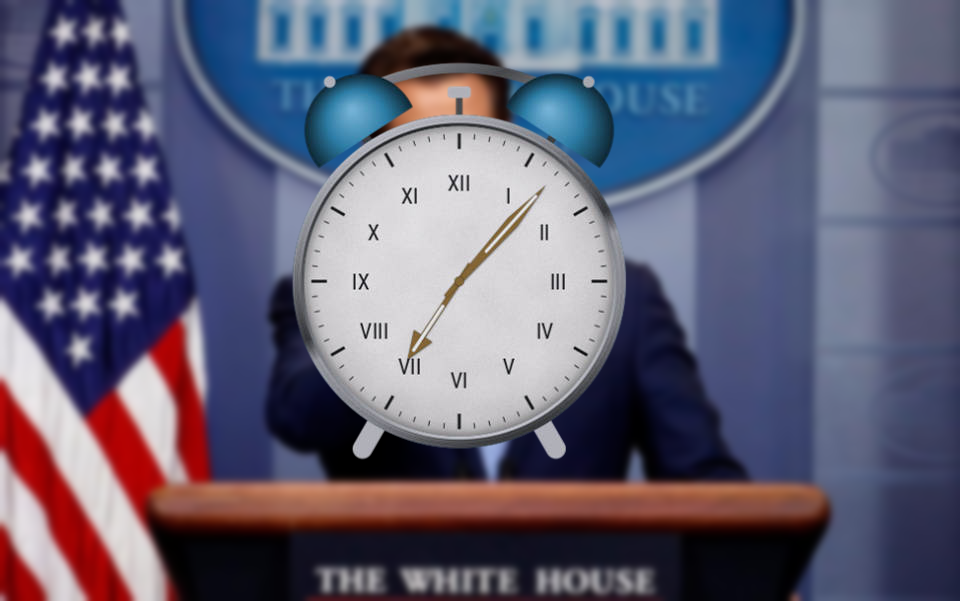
7:07
